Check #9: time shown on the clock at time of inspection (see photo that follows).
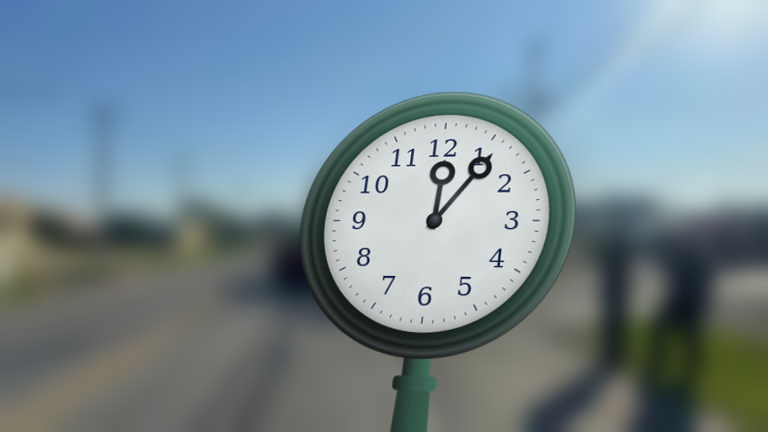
12:06
